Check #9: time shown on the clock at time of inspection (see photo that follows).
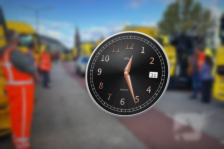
12:26
